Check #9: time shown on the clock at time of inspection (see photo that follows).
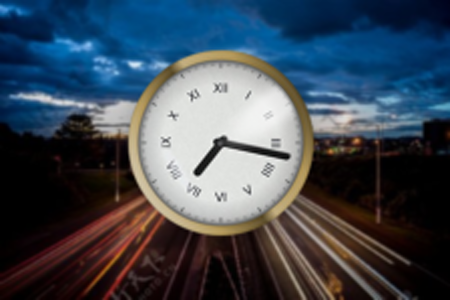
7:17
